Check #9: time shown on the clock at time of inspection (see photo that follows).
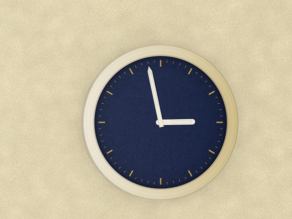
2:58
